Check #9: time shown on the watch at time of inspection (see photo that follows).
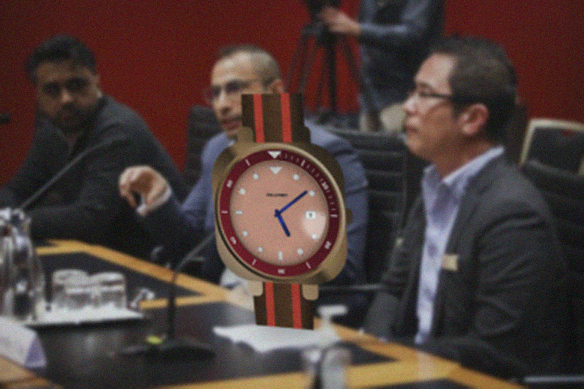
5:09
